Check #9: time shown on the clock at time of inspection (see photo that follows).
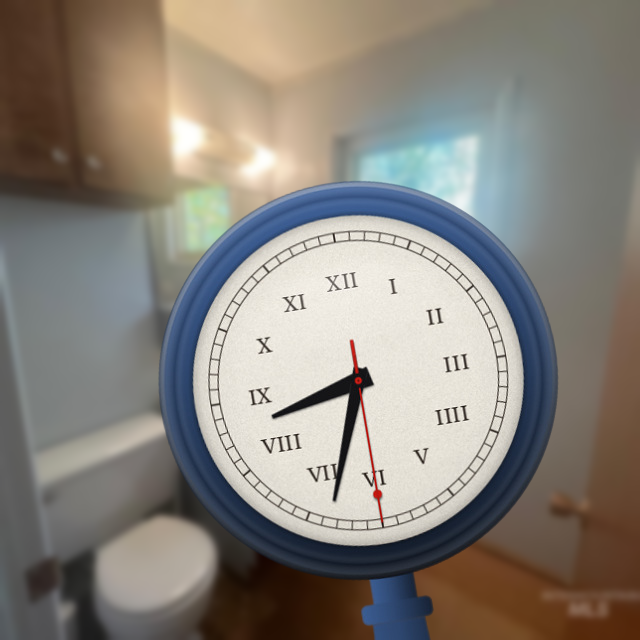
8:33:30
